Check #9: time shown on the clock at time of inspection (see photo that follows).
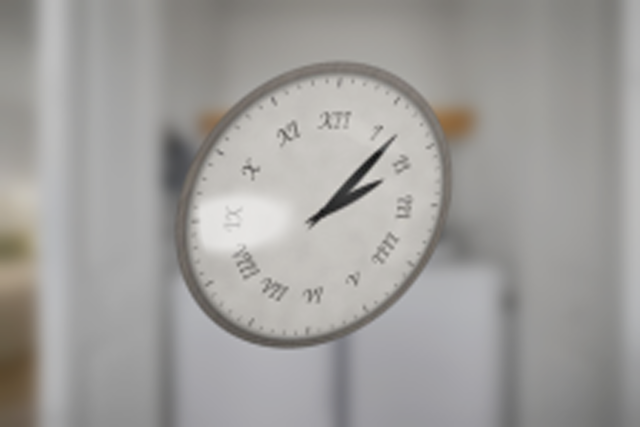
2:07
